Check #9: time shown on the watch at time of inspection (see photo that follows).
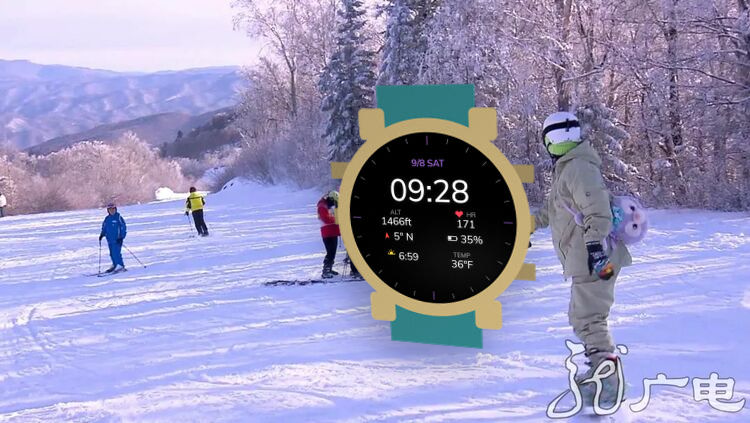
9:28
